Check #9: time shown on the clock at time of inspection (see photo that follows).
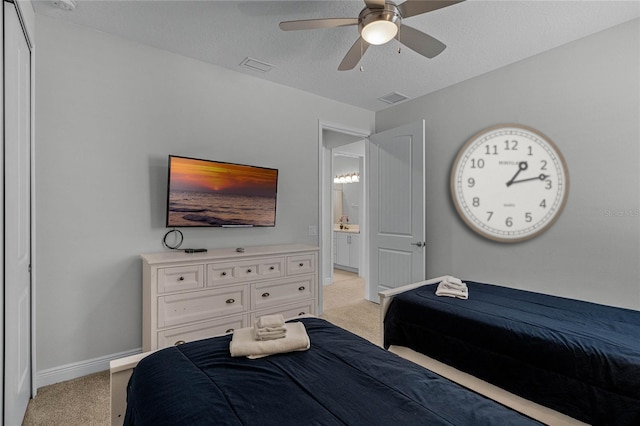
1:13
